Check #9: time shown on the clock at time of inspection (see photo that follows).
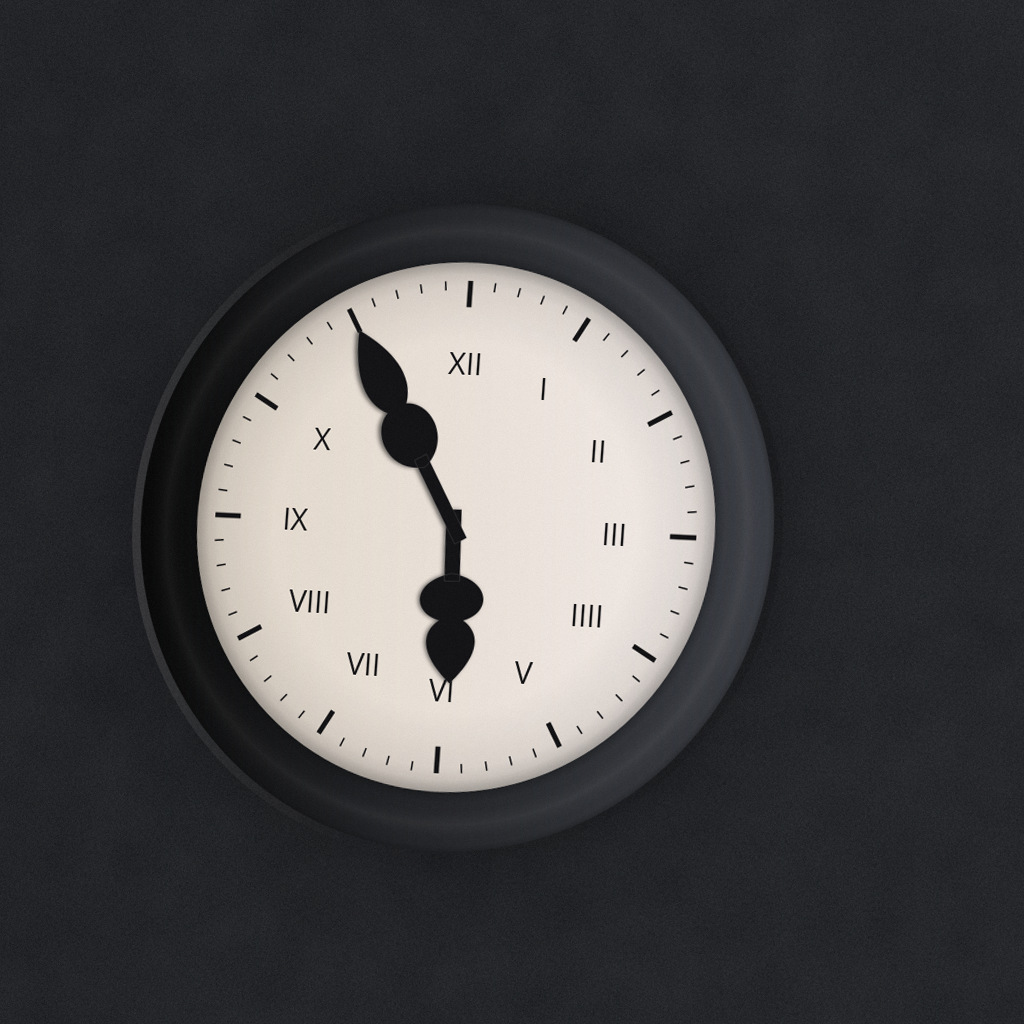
5:55
